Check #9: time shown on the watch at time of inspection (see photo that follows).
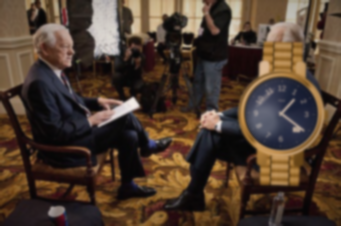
1:21
